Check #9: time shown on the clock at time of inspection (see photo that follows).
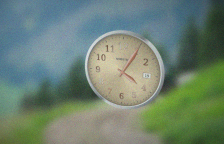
4:05
